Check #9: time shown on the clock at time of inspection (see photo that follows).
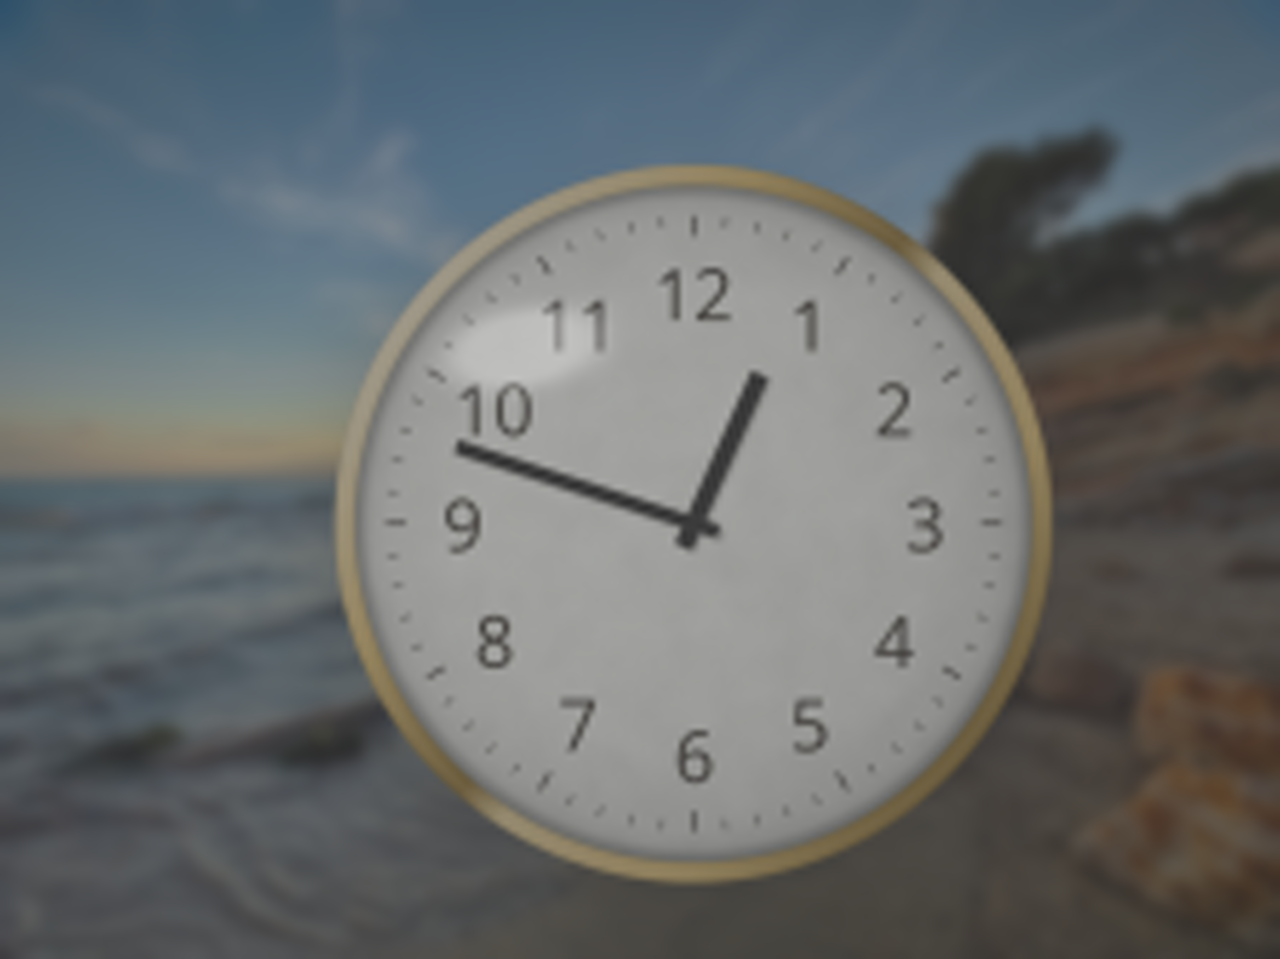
12:48
